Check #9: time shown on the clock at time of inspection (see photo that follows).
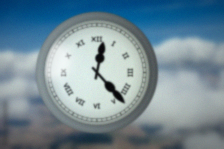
12:23
